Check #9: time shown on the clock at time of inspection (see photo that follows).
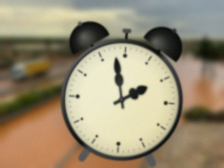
1:58
